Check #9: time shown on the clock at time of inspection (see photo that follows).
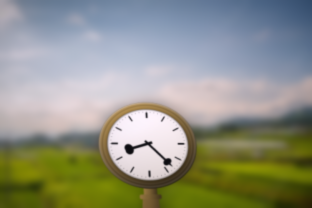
8:23
